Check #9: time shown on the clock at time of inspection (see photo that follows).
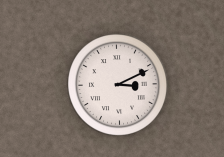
3:11
